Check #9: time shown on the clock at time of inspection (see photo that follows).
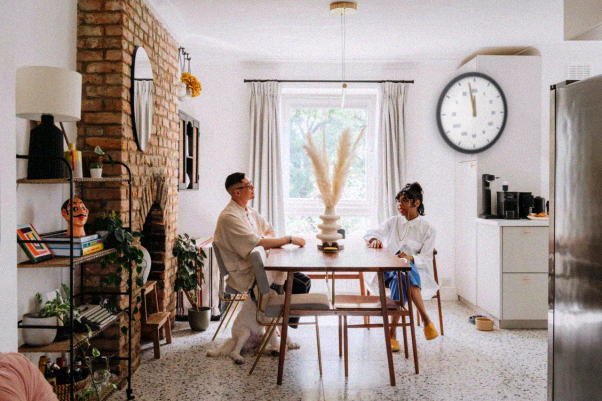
11:58
